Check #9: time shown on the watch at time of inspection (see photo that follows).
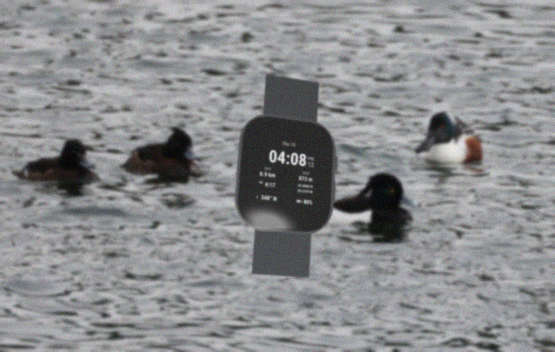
4:08
